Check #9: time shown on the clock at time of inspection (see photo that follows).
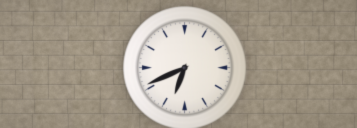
6:41
